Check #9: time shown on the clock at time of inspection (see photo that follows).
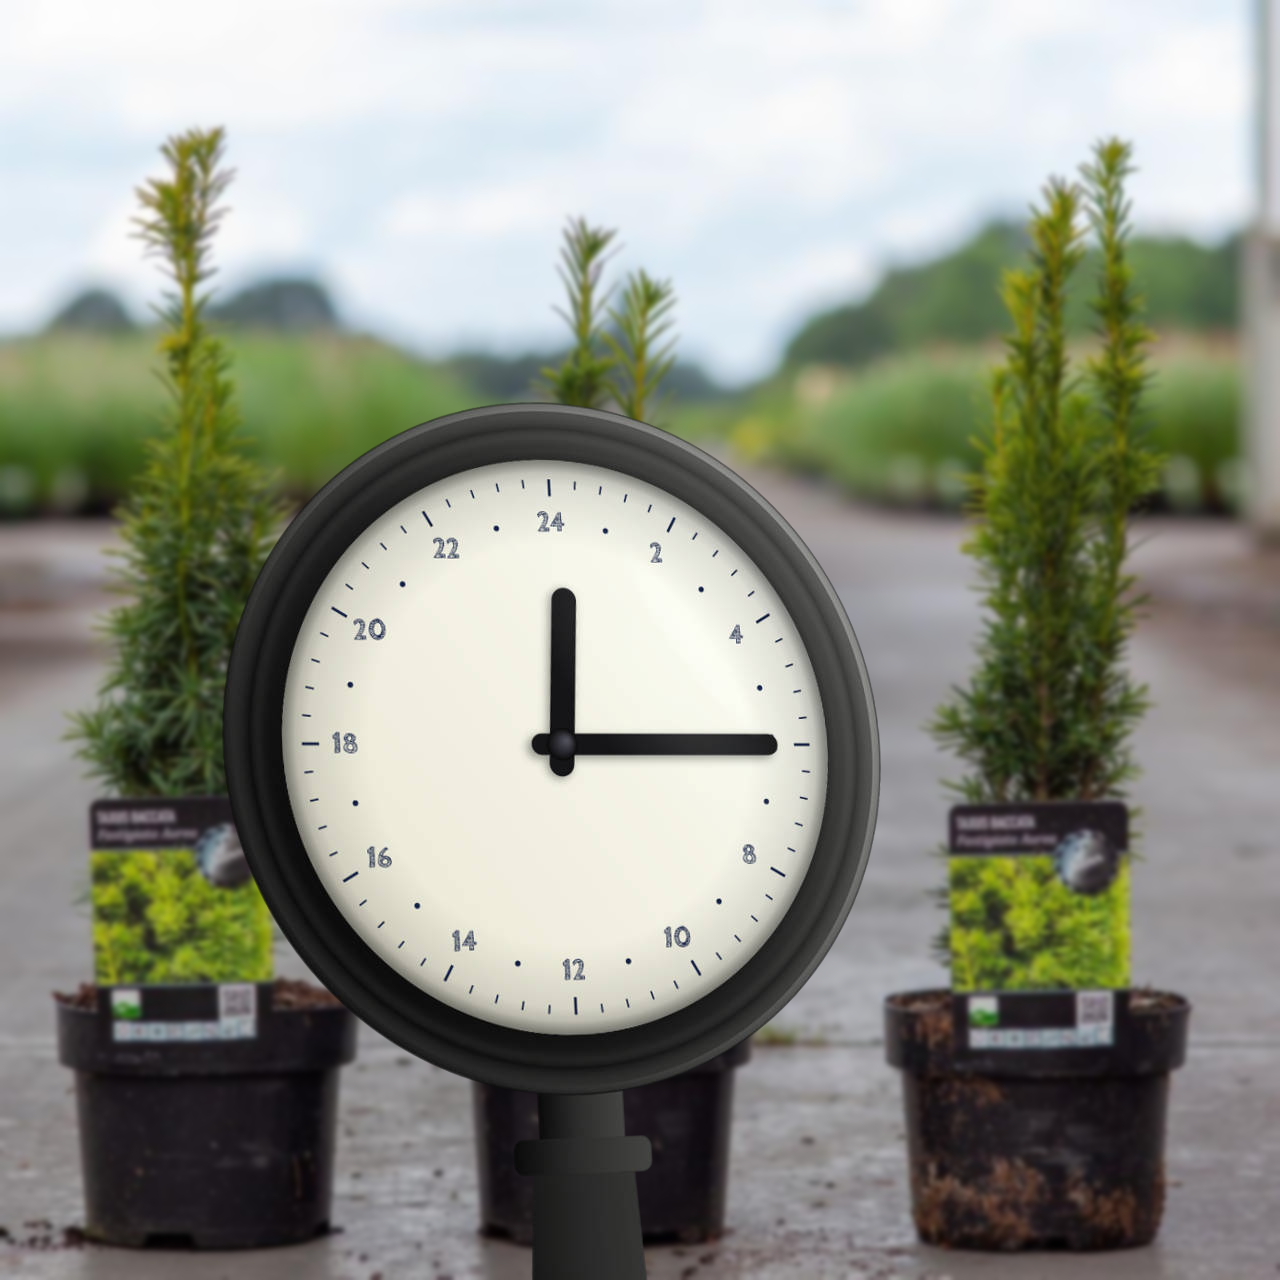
0:15
